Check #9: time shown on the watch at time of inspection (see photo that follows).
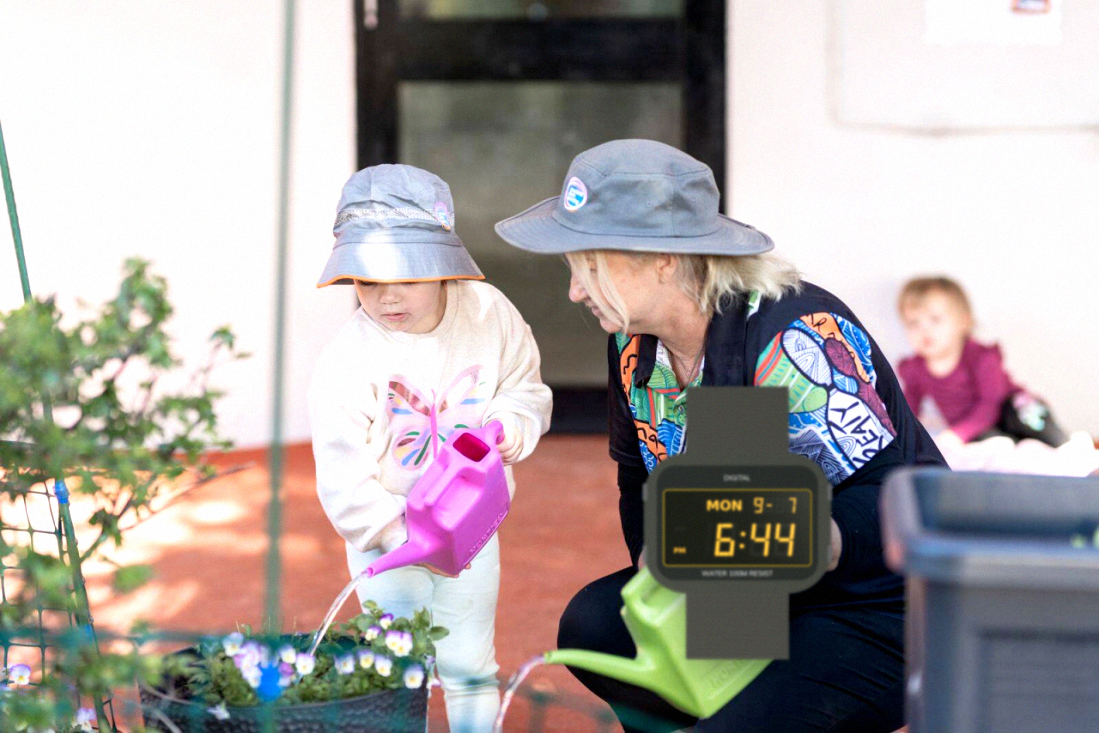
6:44
